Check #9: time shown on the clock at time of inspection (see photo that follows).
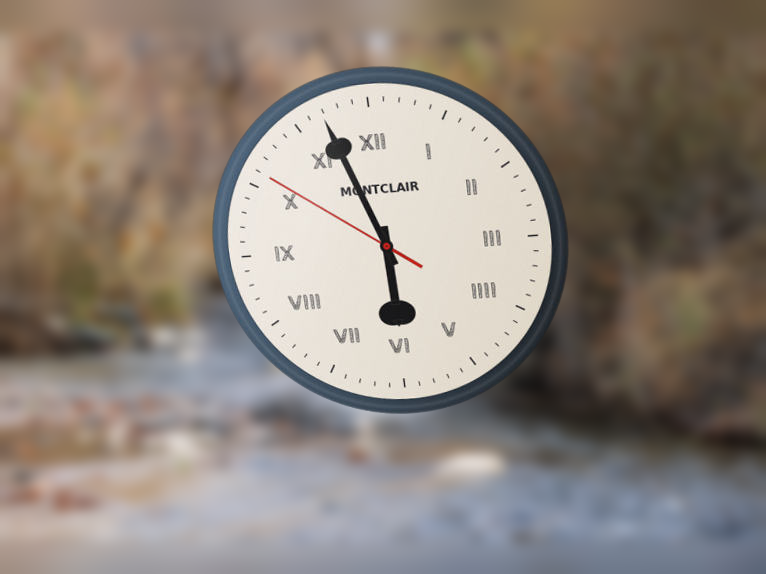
5:56:51
